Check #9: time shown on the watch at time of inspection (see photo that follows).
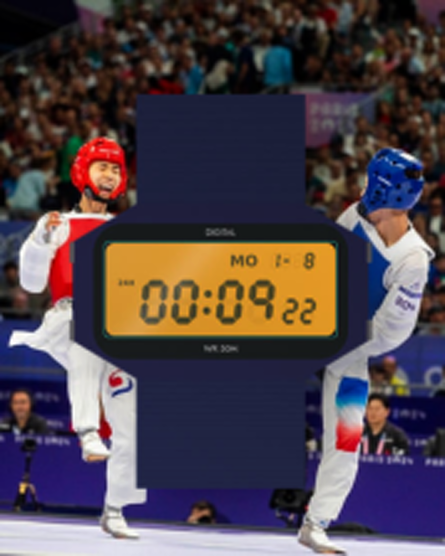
0:09:22
